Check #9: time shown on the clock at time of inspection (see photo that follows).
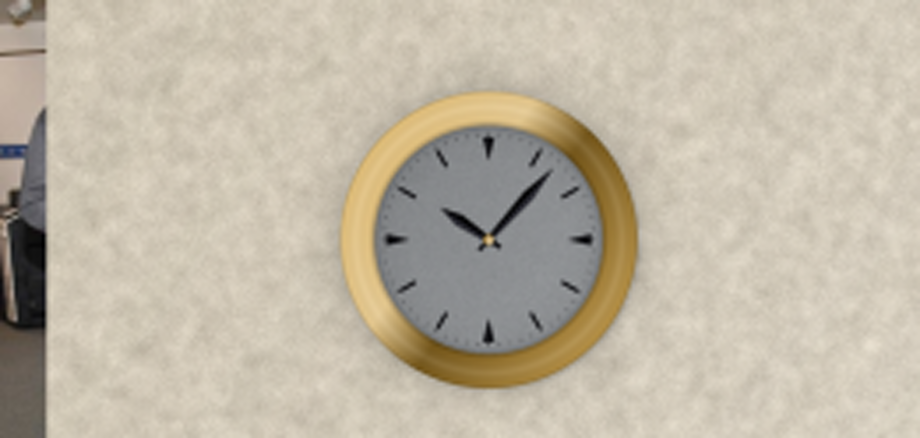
10:07
